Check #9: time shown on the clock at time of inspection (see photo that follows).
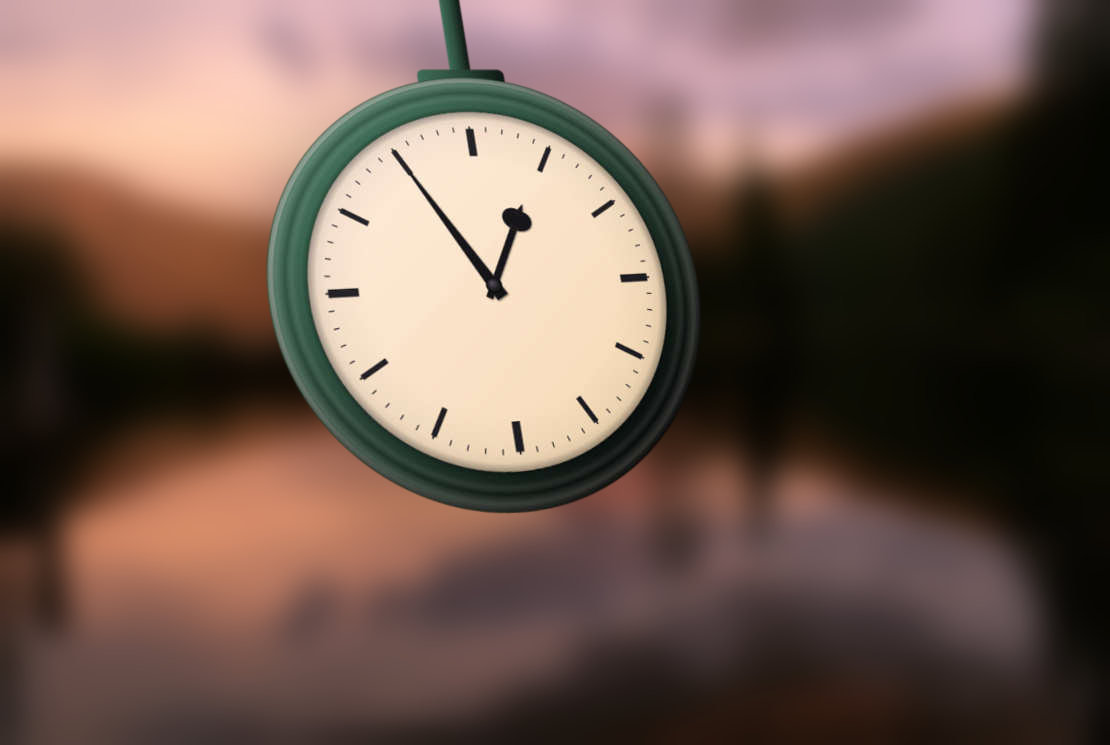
12:55
